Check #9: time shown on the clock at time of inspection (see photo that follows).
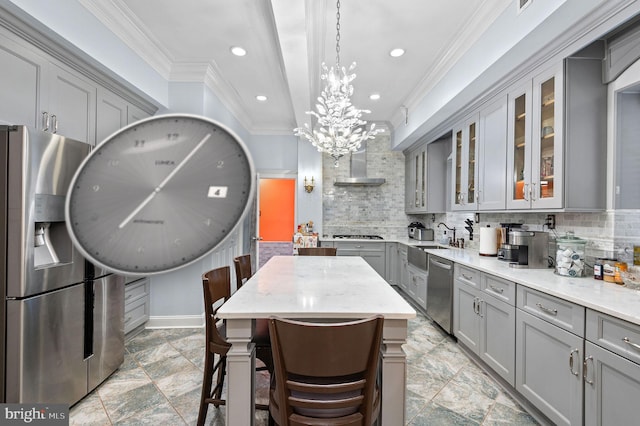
7:05
